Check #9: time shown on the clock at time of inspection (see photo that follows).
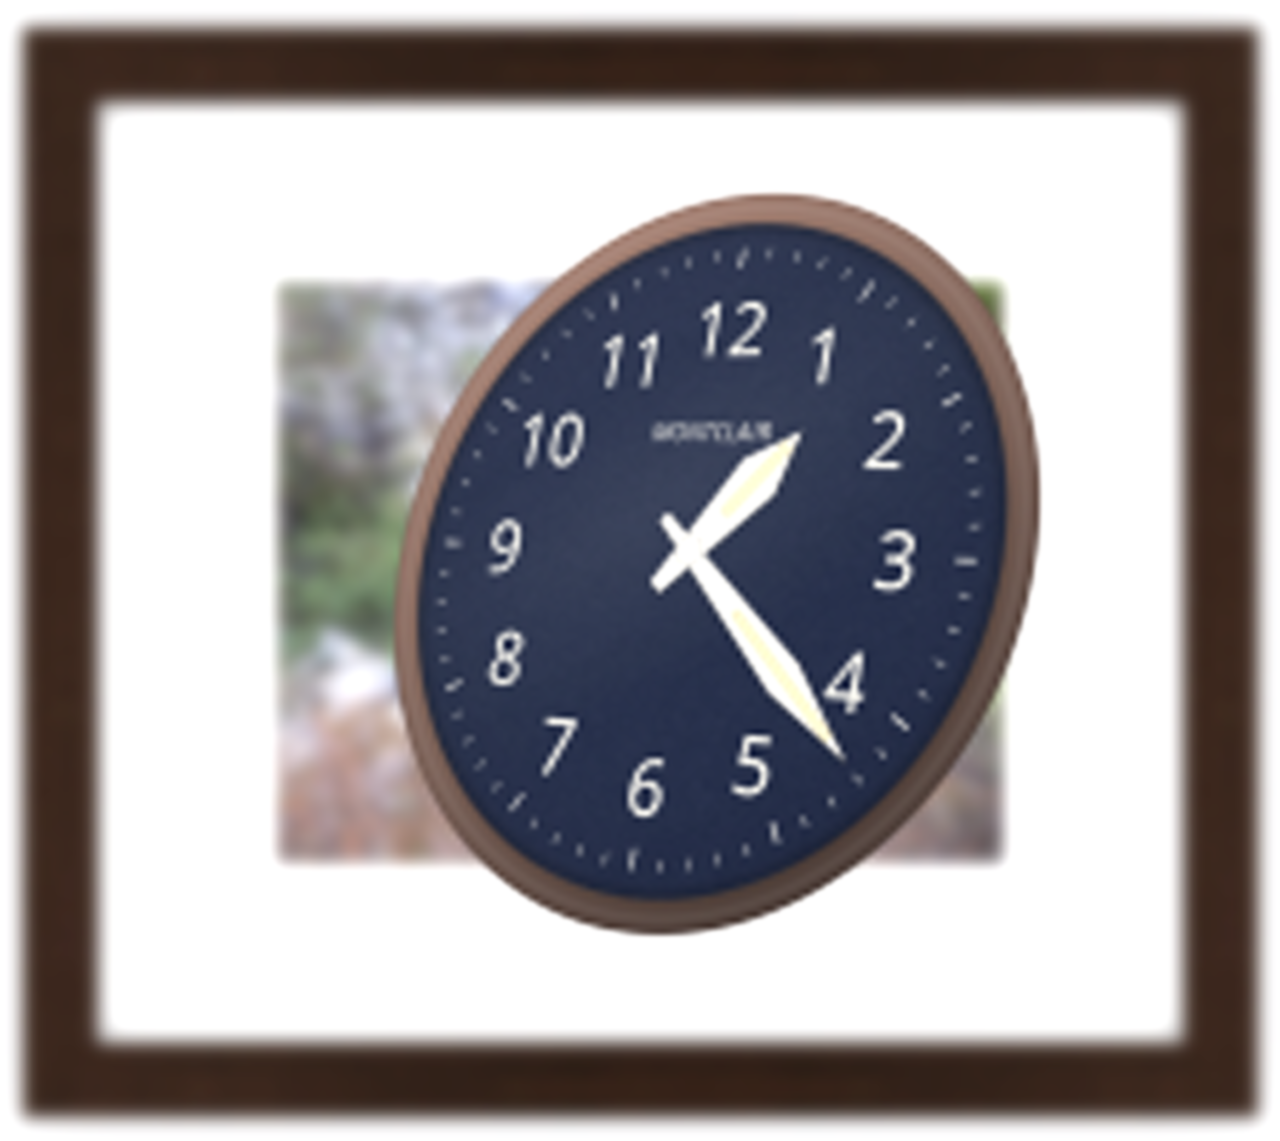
1:22
